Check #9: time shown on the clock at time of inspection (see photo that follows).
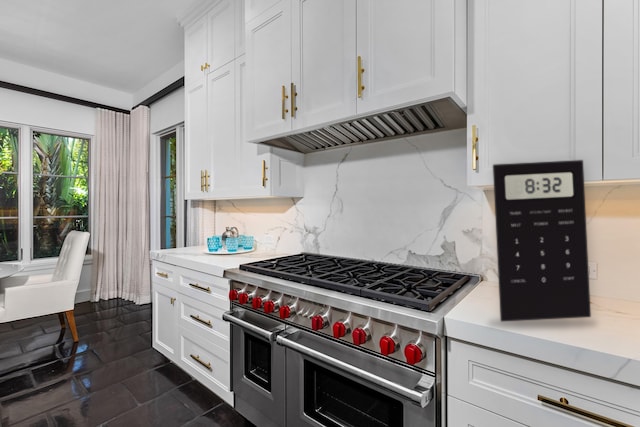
8:32
